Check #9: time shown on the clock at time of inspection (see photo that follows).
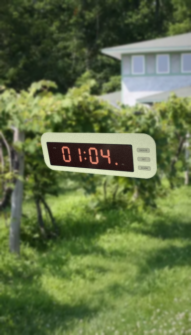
1:04
